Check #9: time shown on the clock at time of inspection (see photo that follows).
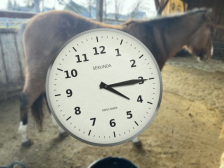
4:15
